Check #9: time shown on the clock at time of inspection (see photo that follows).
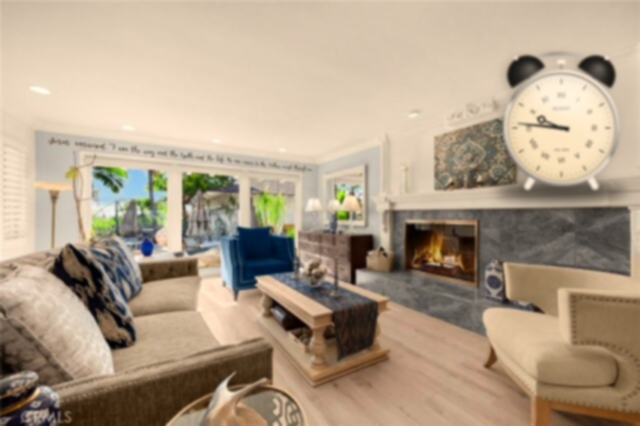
9:46
